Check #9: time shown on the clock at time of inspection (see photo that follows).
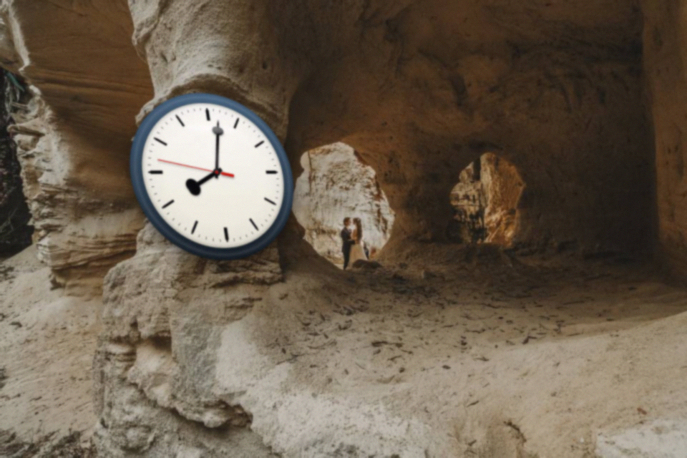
8:01:47
